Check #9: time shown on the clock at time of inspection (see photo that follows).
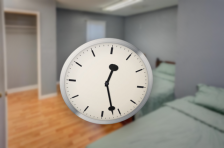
12:27
